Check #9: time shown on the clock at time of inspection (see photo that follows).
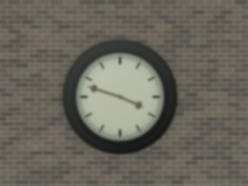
3:48
